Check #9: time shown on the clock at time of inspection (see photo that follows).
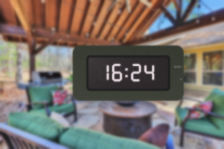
16:24
